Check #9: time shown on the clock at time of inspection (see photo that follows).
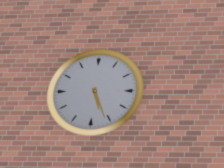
5:26
